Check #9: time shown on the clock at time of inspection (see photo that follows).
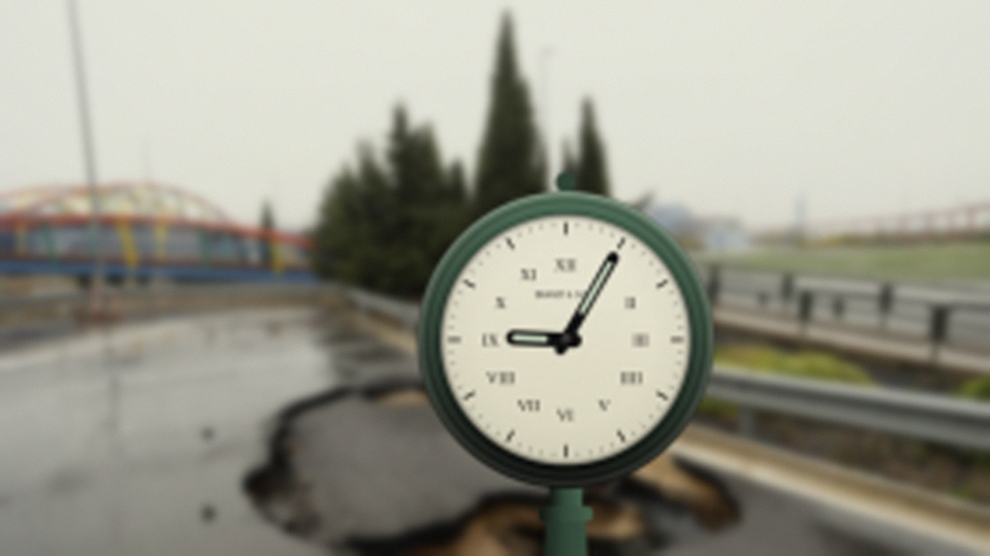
9:05
